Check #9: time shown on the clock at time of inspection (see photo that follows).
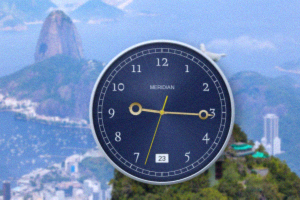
9:15:33
